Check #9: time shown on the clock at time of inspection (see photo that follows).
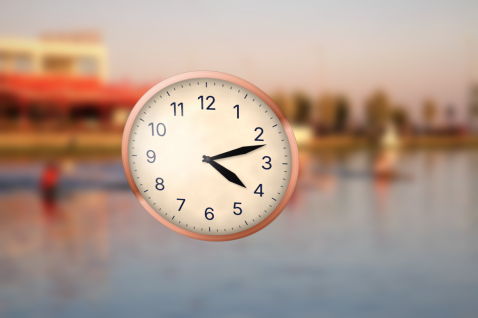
4:12
